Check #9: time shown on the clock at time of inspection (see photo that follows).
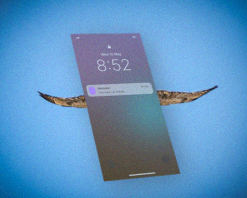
8:52
